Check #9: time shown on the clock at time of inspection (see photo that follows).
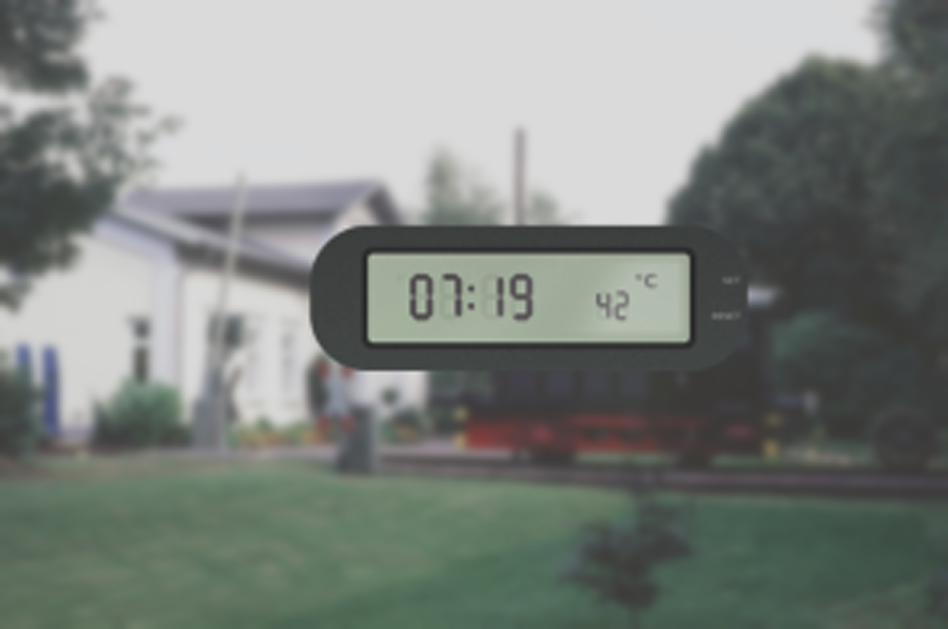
7:19
